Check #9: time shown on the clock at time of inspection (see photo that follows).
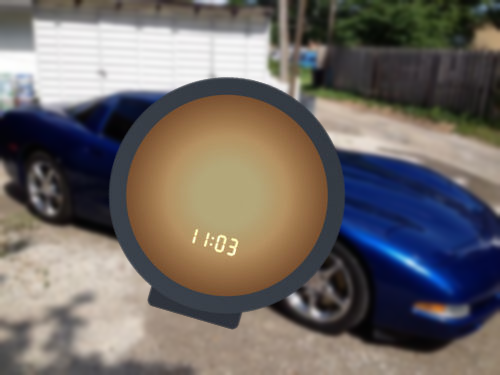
11:03
